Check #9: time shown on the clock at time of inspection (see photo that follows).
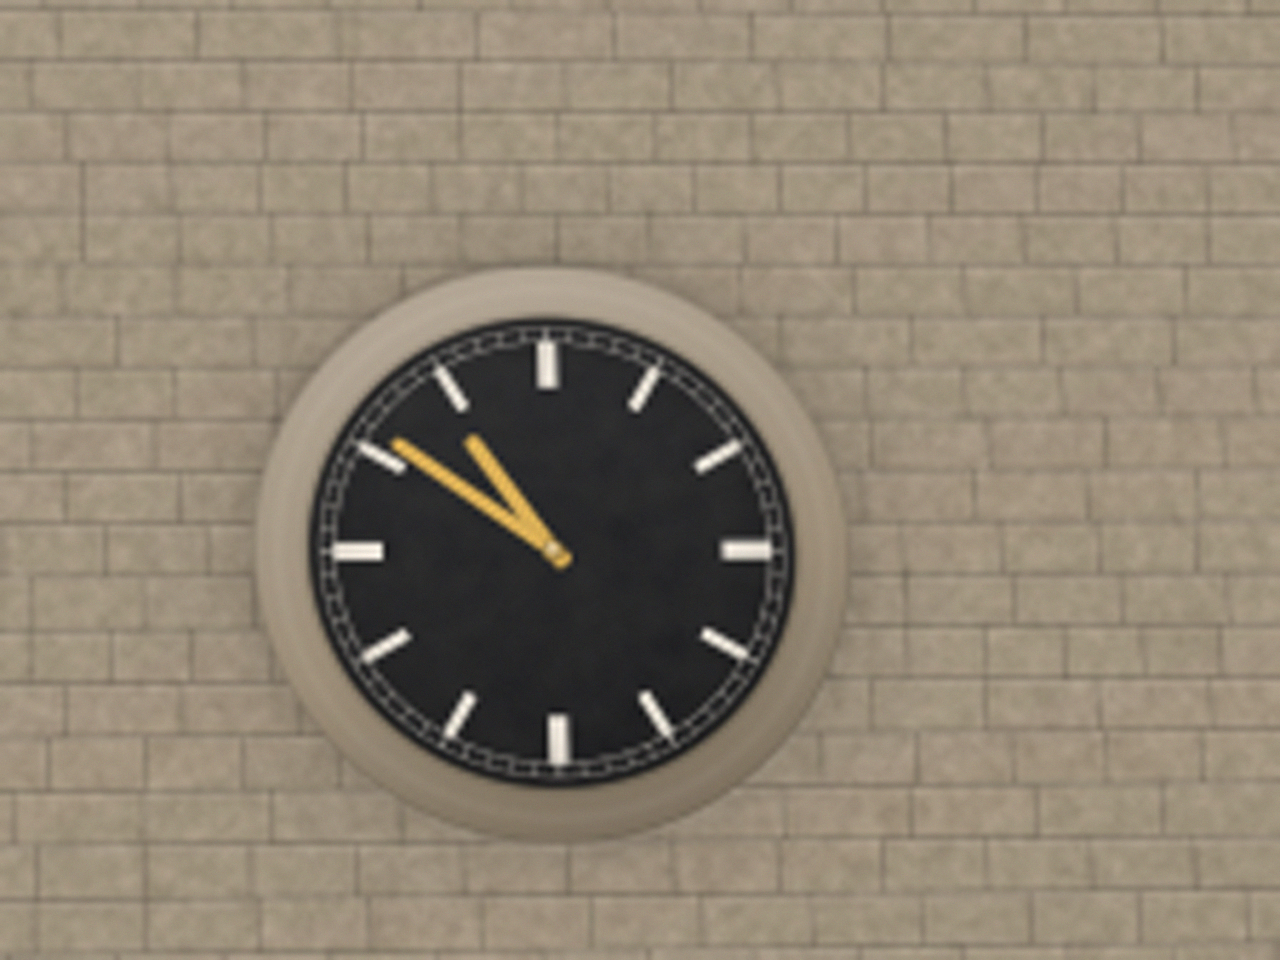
10:51
